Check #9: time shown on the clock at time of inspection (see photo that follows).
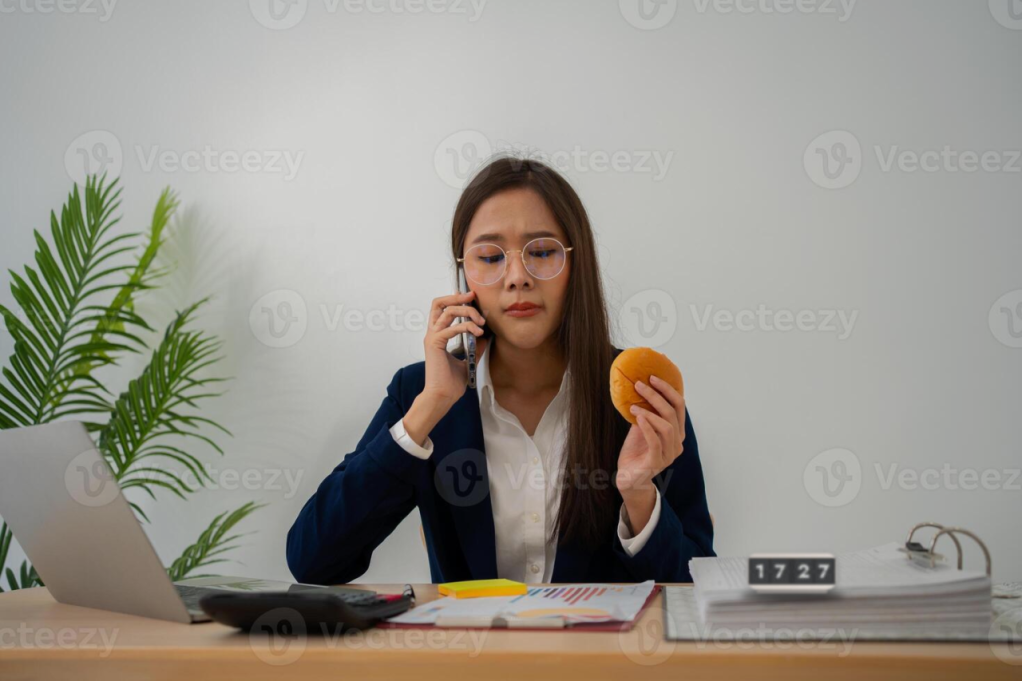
17:27
